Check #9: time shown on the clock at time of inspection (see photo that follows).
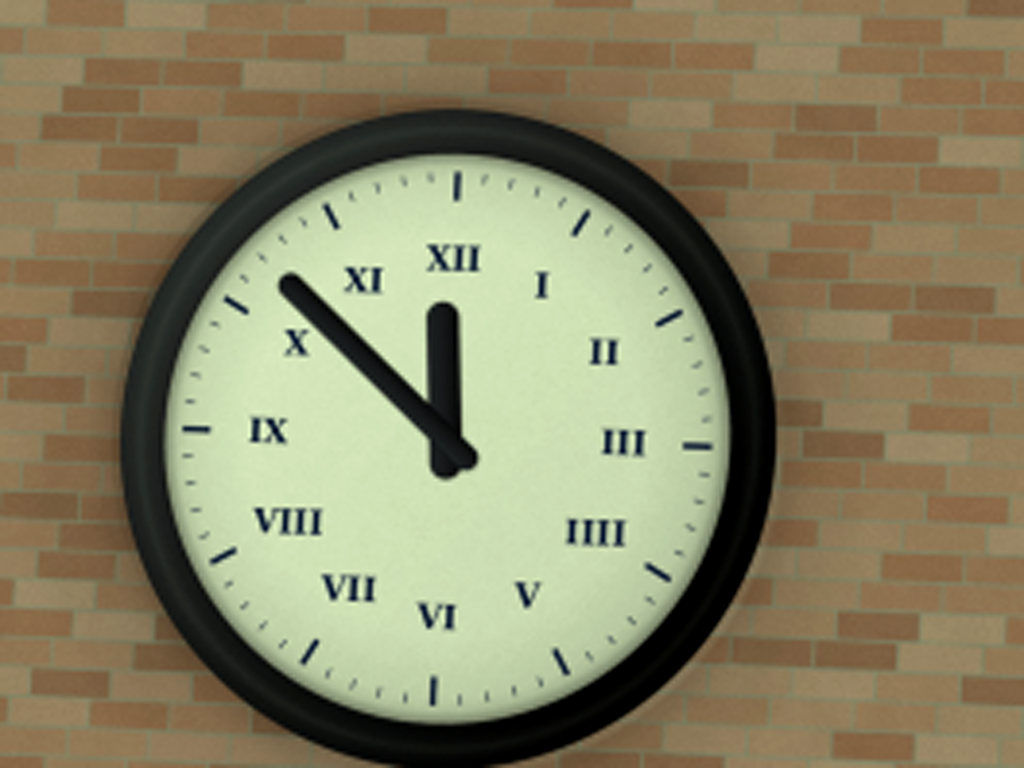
11:52
